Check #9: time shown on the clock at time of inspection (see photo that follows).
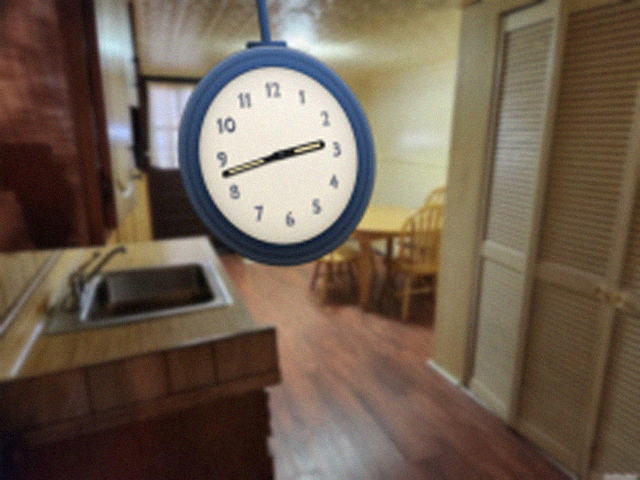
2:43
